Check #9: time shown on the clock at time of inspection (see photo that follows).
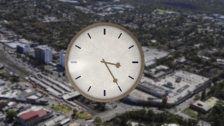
3:25
